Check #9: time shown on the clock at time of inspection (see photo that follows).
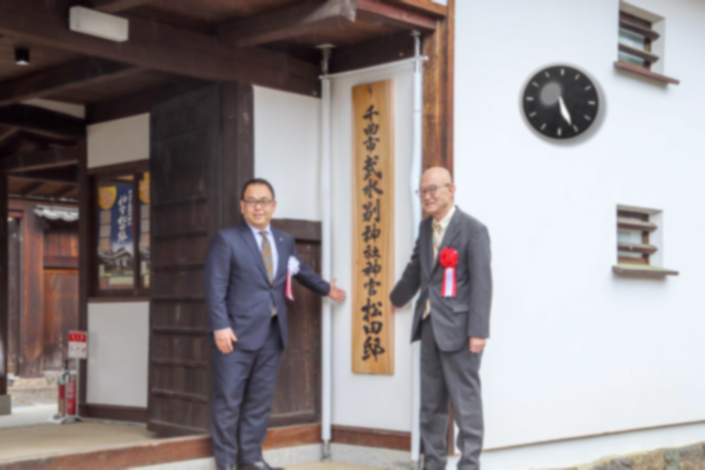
5:26
